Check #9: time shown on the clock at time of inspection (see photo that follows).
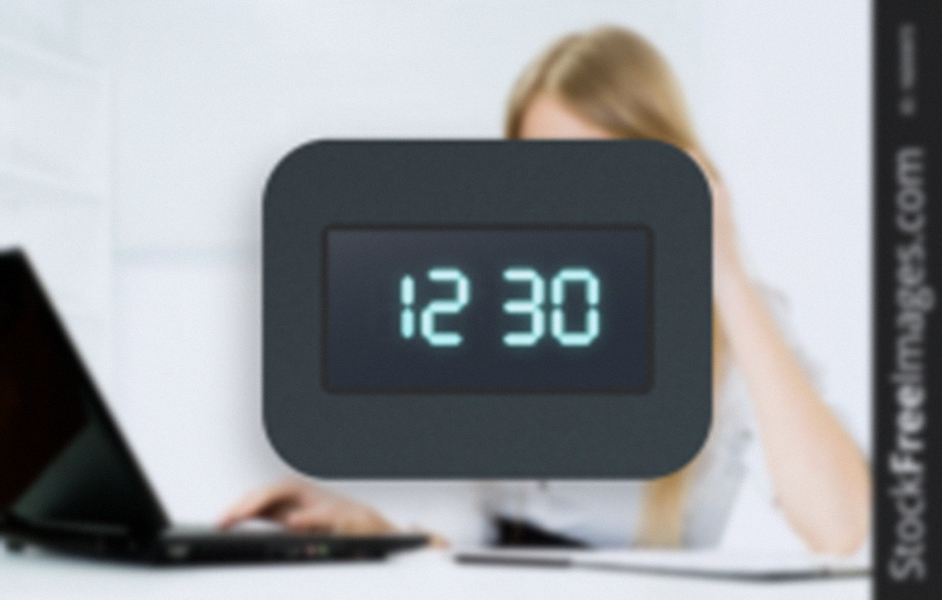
12:30
